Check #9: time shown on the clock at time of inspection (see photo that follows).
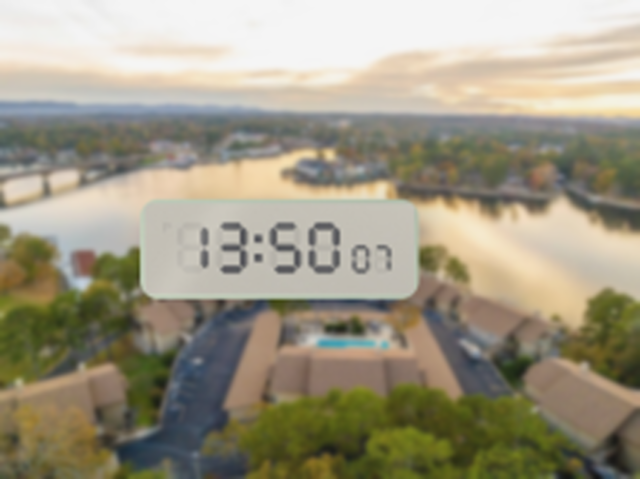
13:50:07
